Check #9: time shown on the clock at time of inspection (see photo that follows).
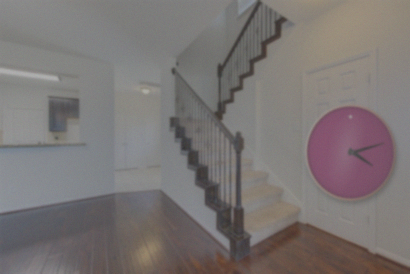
4:13
